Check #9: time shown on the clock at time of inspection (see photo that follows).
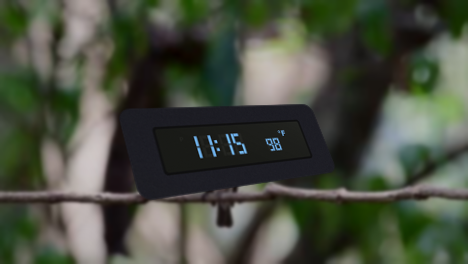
11:15
